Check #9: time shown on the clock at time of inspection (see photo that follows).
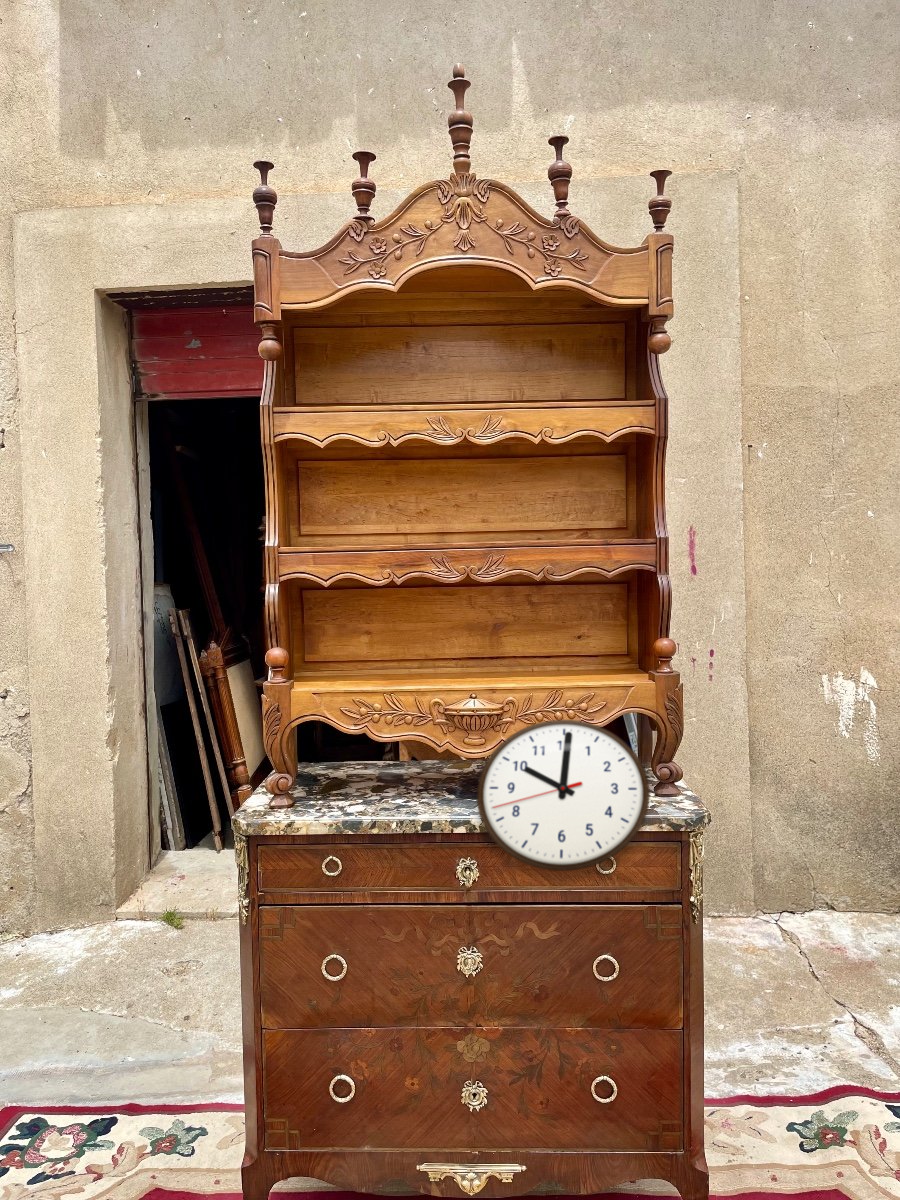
10:00:42
